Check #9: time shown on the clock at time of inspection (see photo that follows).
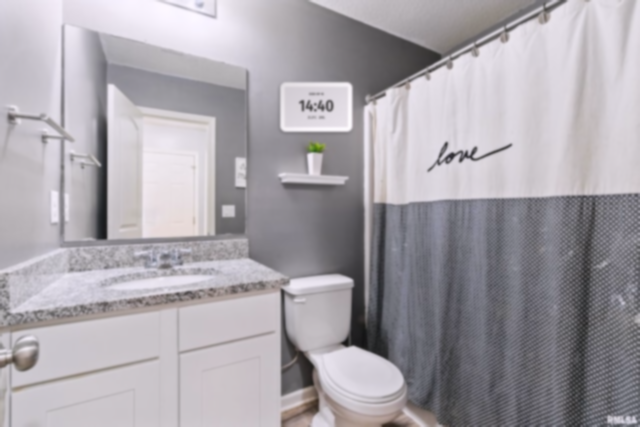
14:40
